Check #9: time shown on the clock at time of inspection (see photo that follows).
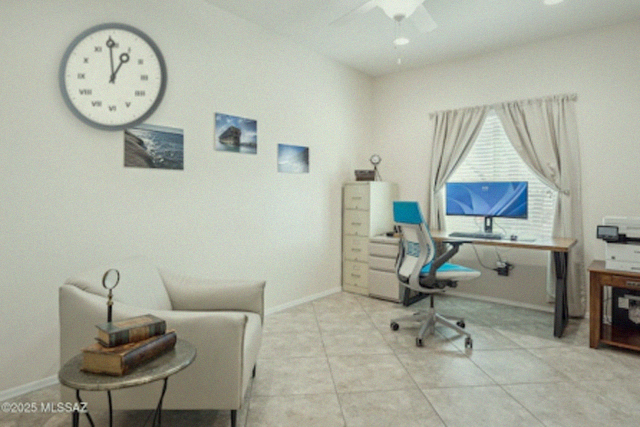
12:59
